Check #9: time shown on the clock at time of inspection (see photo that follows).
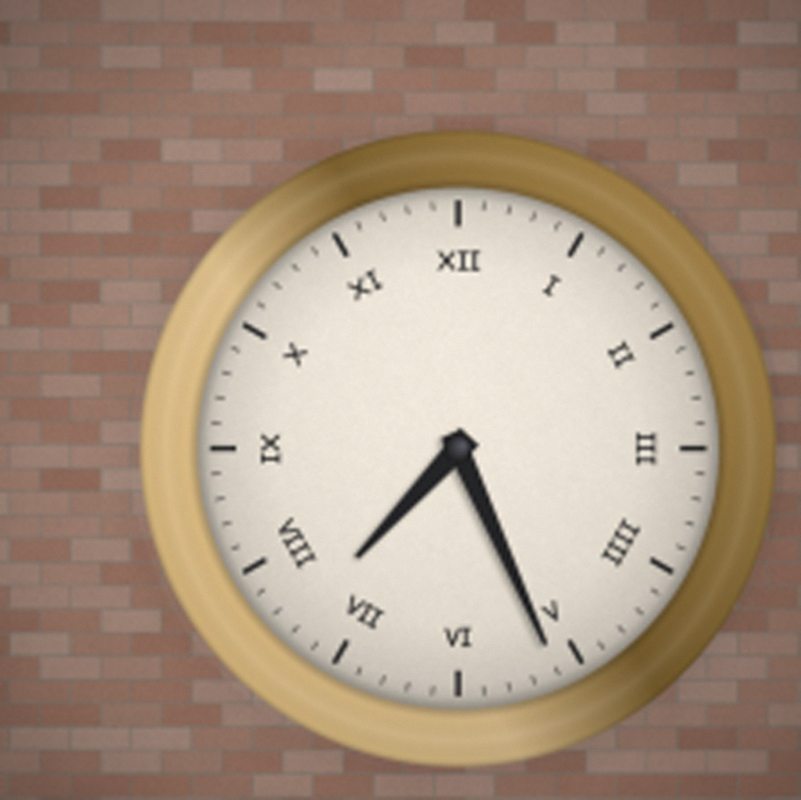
7:26
